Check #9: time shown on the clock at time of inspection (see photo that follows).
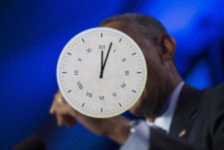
12:03
